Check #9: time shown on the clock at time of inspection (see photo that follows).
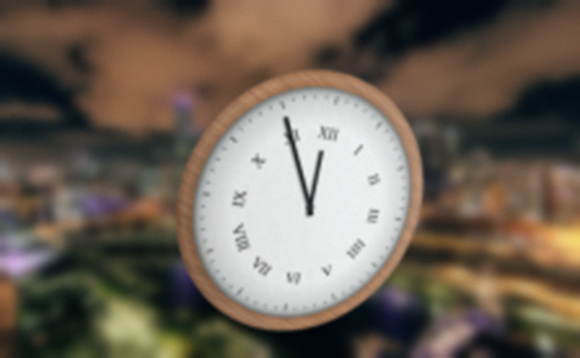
11:55
